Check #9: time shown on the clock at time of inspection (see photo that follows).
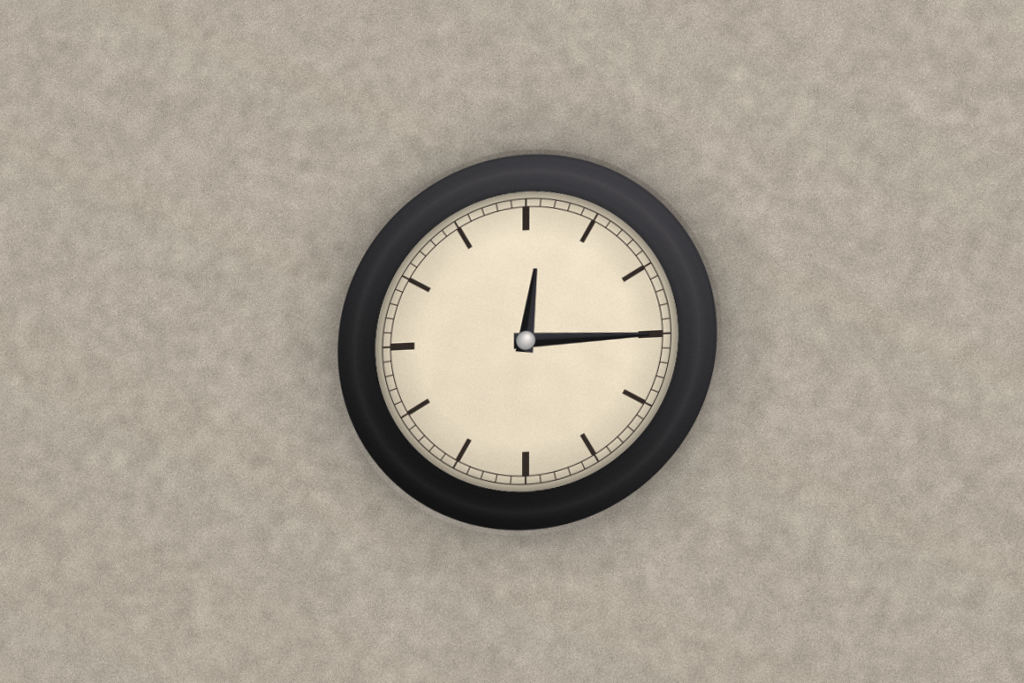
12:15
